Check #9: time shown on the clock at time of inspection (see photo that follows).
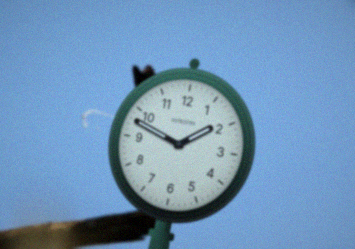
1:48
